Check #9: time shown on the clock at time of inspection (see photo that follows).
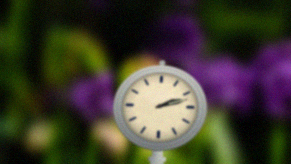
2:12
